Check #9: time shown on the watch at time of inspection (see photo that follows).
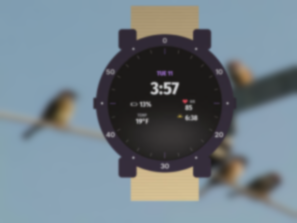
3:57
